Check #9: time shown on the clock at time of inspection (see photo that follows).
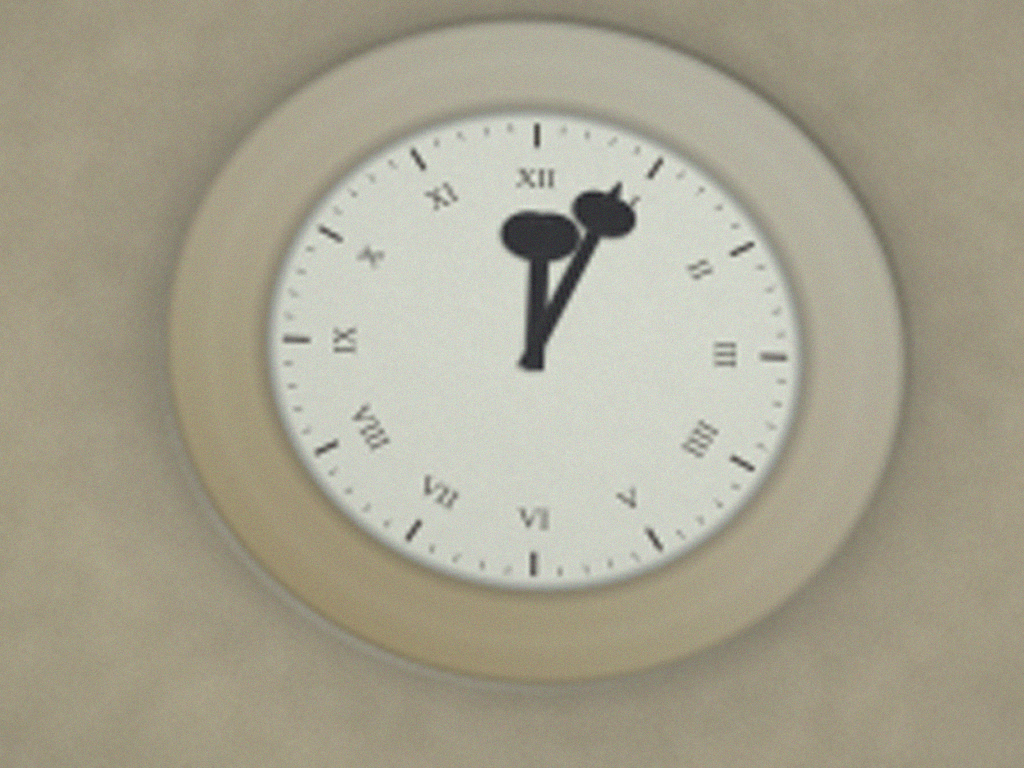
12:04
